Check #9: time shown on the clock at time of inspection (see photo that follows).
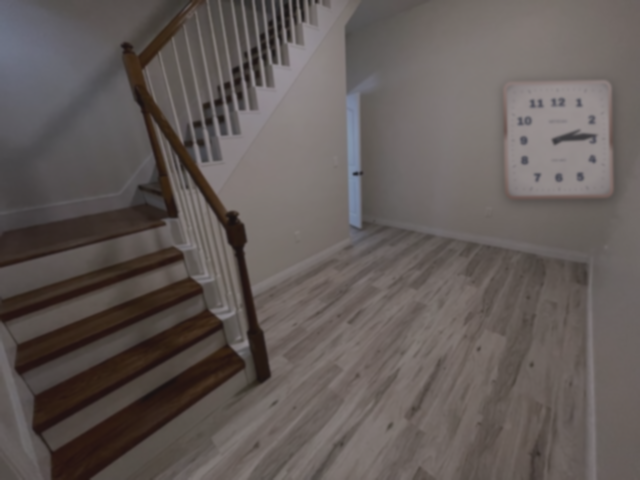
2:14
